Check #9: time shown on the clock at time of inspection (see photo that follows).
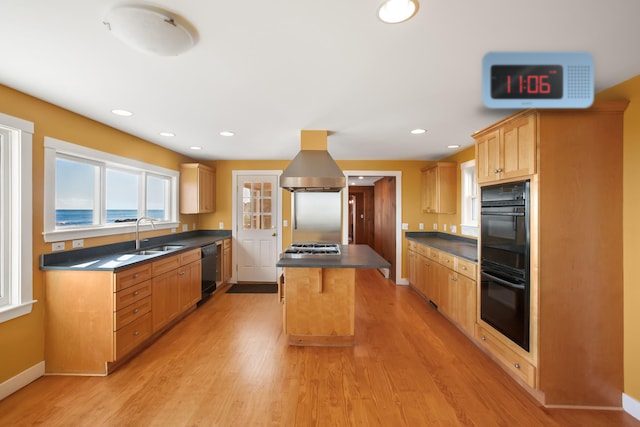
11:06
